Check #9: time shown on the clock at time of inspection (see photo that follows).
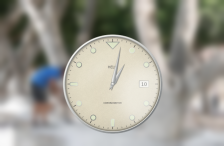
1:02
